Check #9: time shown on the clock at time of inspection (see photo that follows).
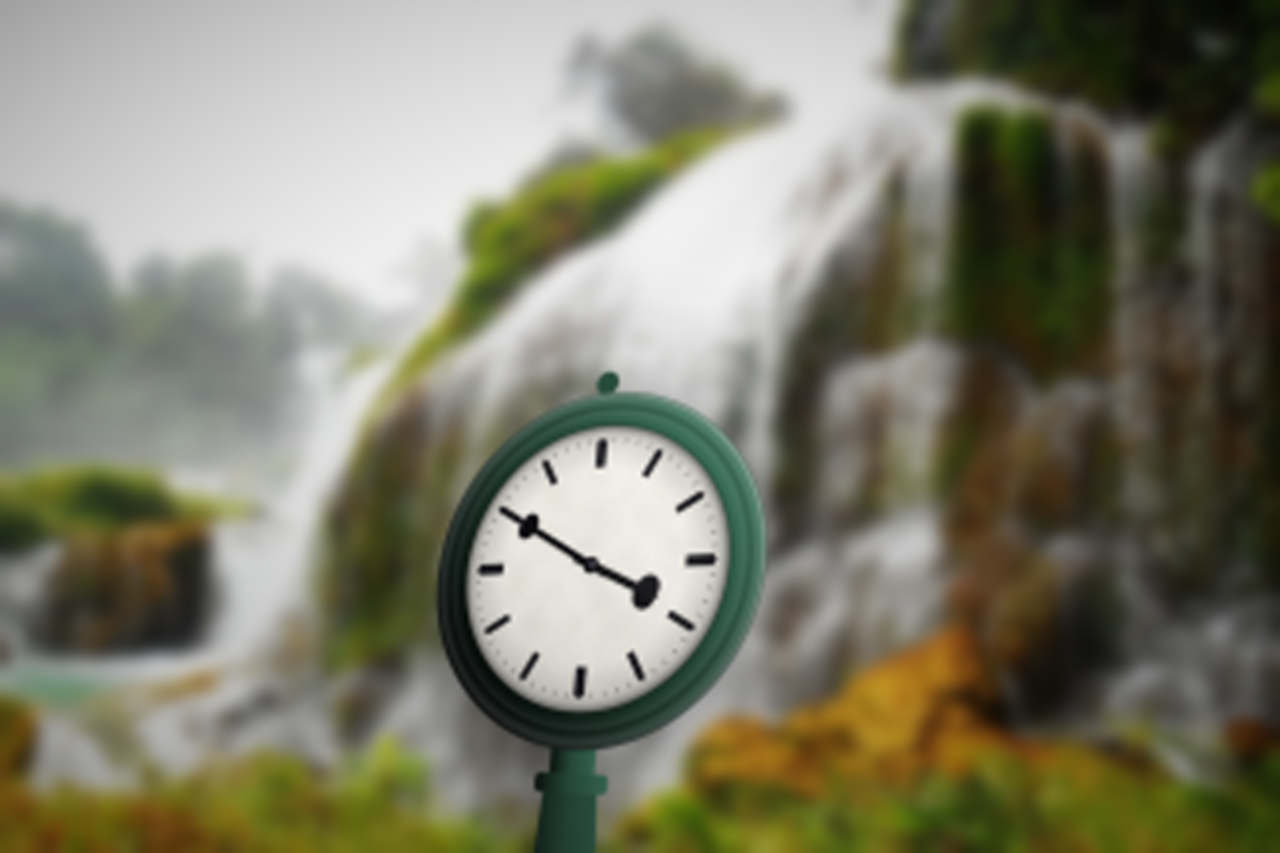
3:50
